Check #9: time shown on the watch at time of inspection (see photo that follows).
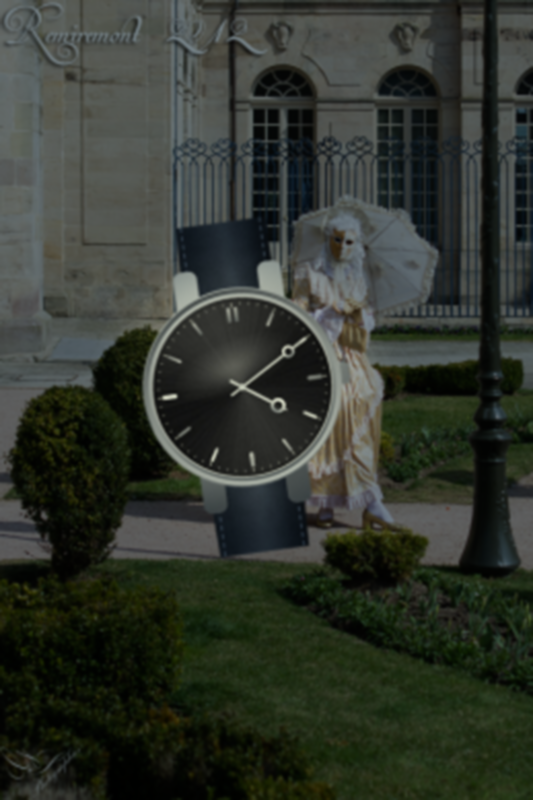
4:10
